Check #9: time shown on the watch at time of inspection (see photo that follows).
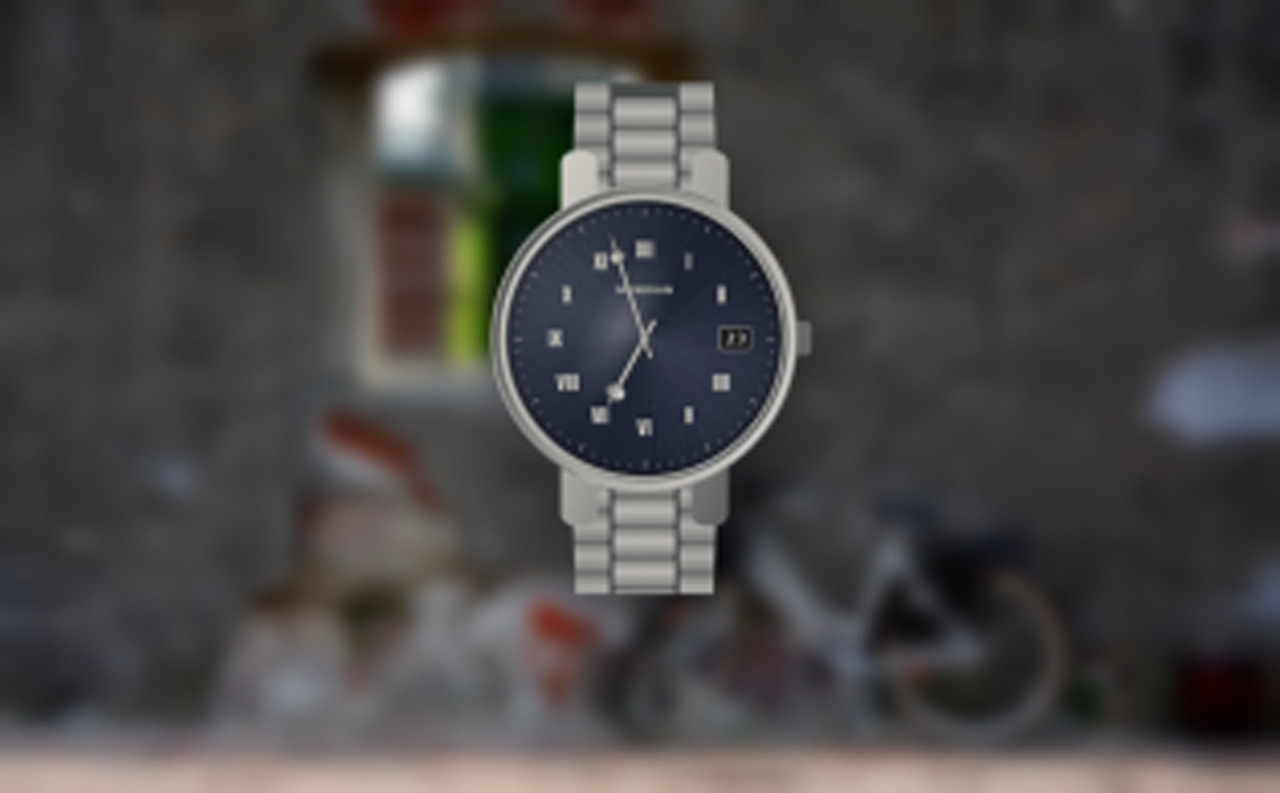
6:57
